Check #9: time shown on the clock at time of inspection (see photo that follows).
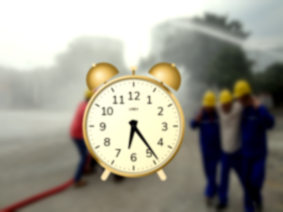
6:24
